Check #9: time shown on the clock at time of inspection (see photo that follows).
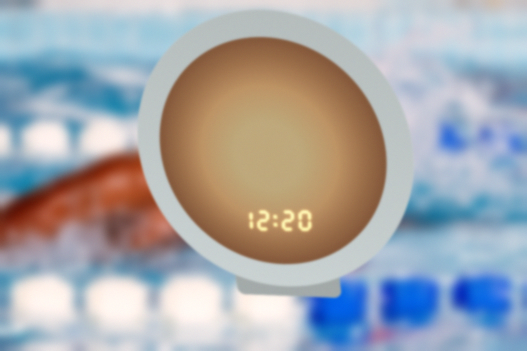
12:20
